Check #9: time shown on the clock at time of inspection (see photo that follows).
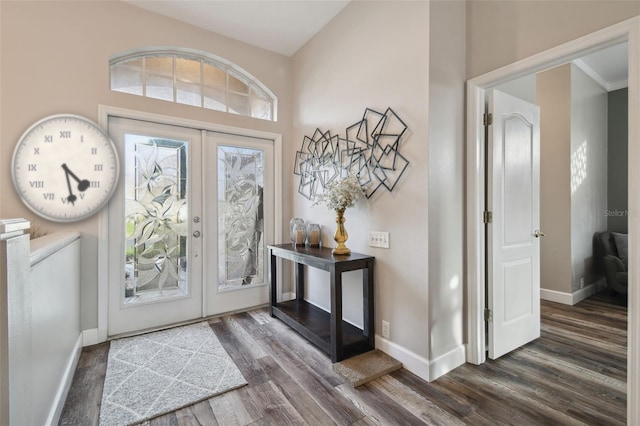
4:28
